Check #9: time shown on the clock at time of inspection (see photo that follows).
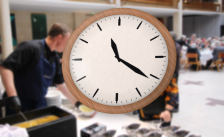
11:21
